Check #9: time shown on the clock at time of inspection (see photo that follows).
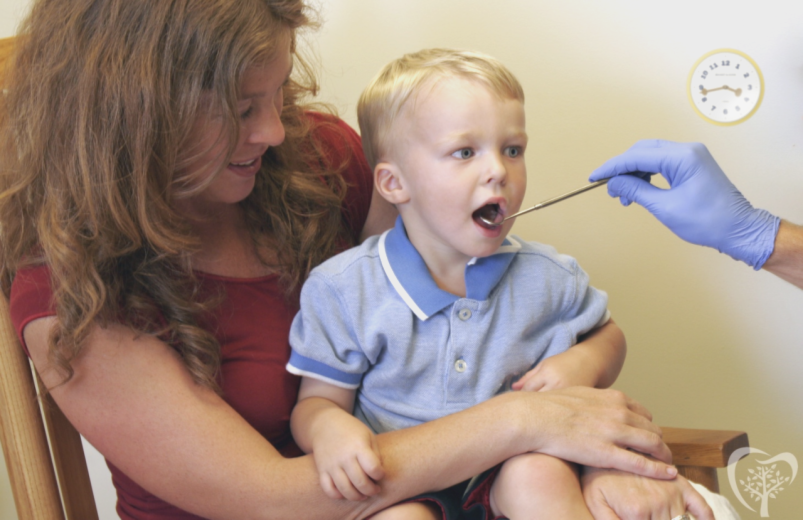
3:43
